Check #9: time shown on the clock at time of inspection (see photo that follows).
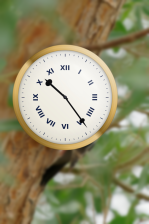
10:24
